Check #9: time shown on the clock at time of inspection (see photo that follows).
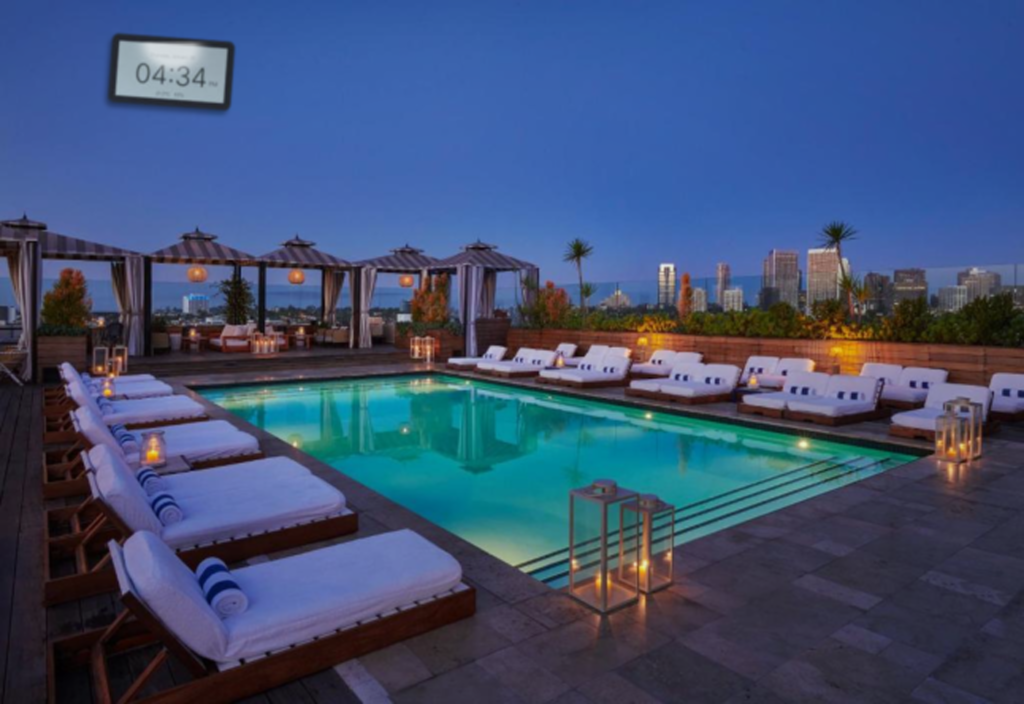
4:34
